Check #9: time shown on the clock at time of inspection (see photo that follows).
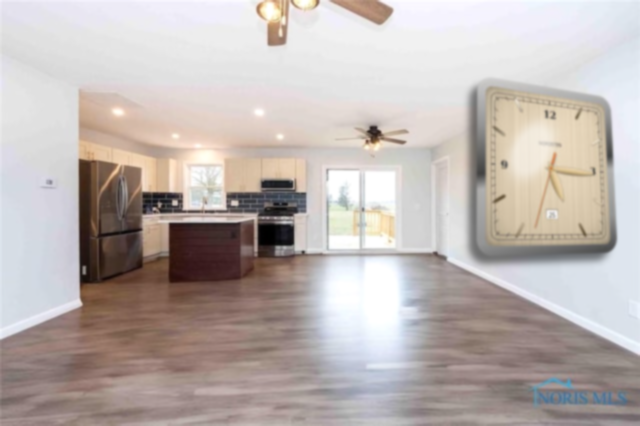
5:15:33
